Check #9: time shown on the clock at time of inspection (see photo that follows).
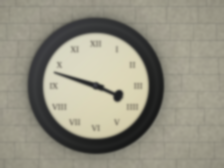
3:48
